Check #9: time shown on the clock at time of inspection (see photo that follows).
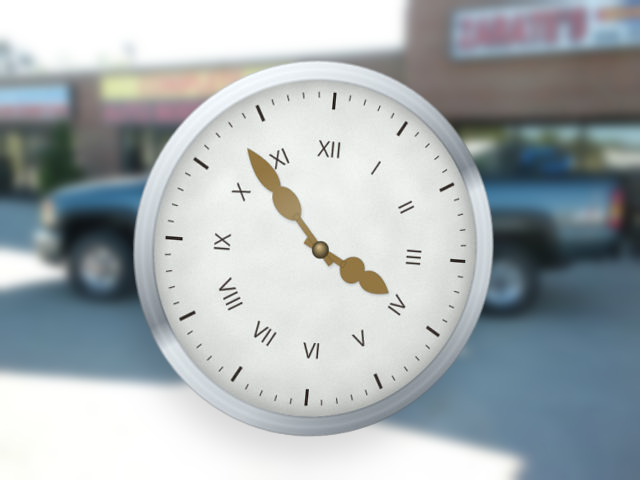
3:53
